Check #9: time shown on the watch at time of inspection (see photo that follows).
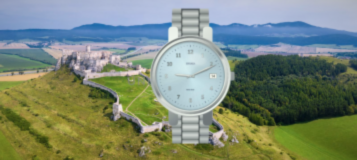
9:11
